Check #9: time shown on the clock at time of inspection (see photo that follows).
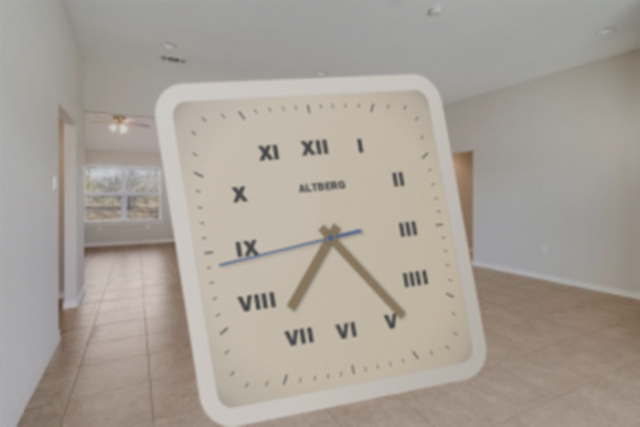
7:23:44
